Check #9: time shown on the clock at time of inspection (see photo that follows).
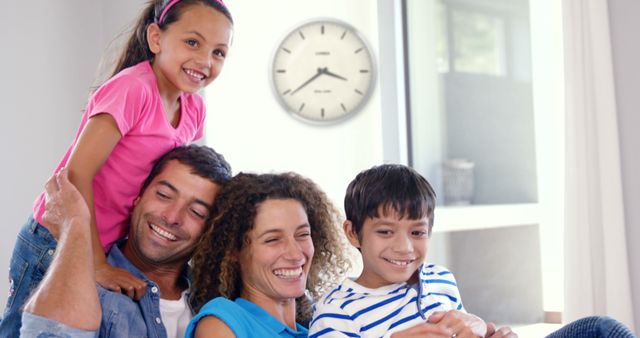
3:39
